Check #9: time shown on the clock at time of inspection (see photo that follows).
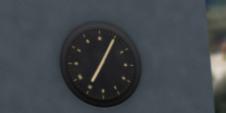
7:05
